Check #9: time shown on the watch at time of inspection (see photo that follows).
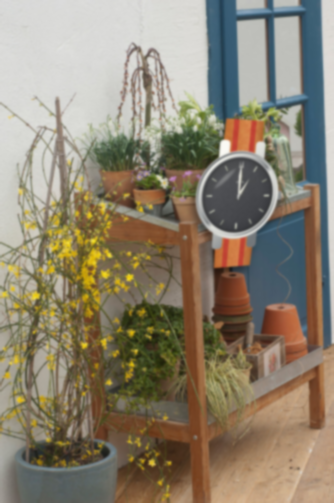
1:00
